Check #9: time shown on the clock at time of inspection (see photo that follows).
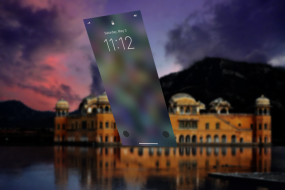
11:12
